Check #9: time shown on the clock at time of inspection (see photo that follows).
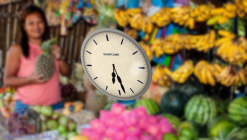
6:28
